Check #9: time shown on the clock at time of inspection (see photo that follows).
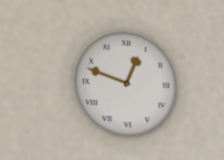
12:48
